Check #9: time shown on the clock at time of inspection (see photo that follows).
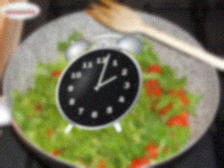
2:02
